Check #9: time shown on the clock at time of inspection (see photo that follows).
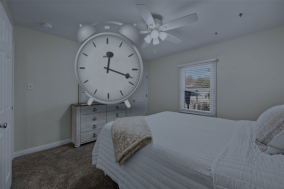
12:18
